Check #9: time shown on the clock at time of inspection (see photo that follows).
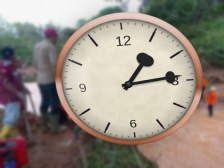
1:14
